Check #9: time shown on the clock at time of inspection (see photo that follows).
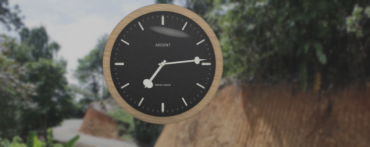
7:14
